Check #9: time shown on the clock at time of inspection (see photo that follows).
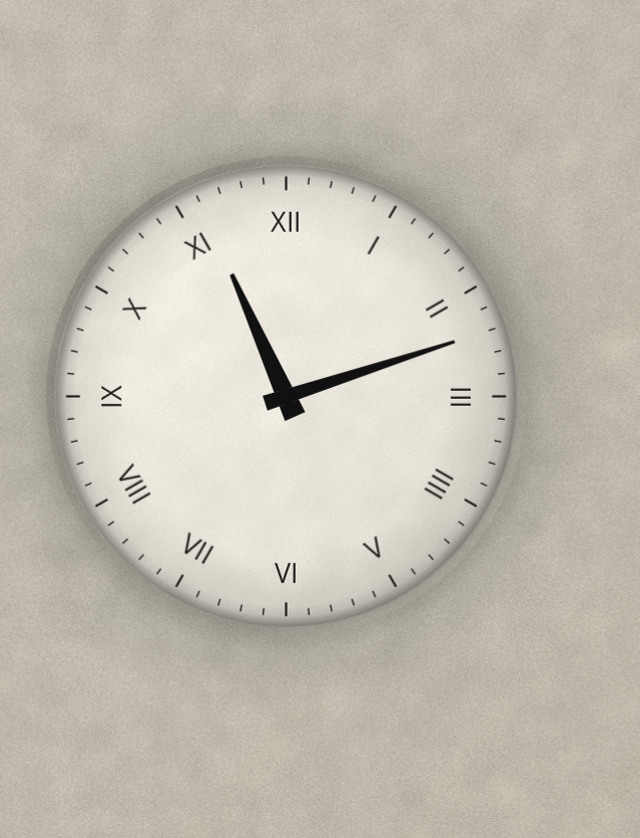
11:12
